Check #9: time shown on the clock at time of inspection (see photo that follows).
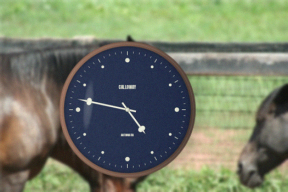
4:47
